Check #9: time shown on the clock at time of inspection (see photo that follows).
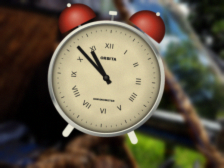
10:52
